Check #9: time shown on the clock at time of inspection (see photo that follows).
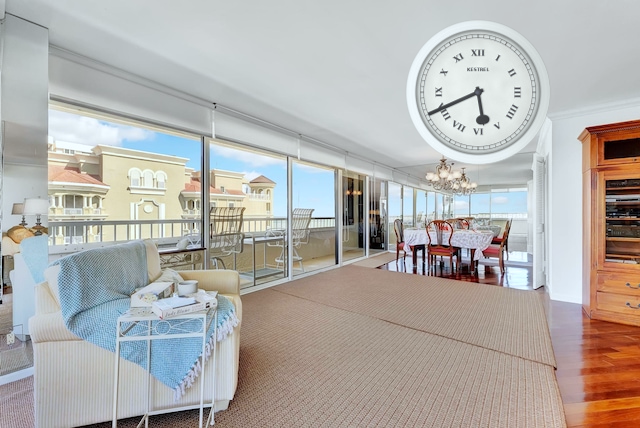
5:41
